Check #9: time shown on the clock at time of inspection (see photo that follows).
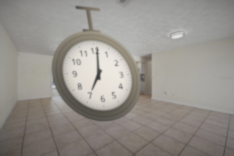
7:01
